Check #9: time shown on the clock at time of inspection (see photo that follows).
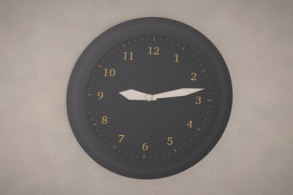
9:13
